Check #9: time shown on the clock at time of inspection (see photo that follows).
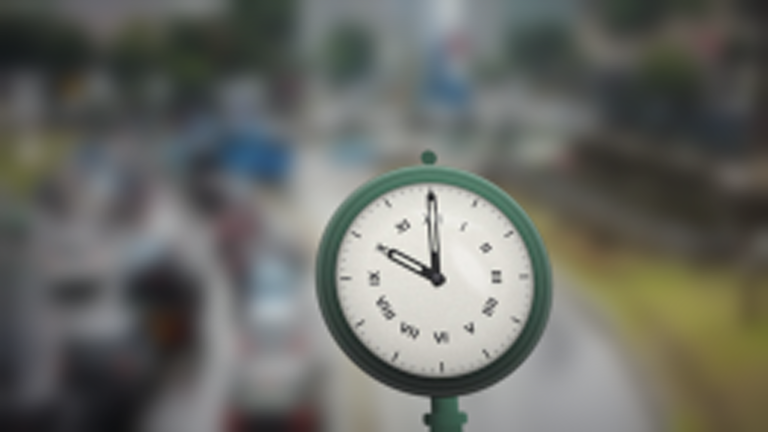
10:00
